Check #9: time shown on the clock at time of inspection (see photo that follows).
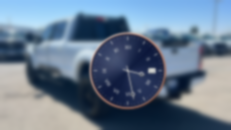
3:28
